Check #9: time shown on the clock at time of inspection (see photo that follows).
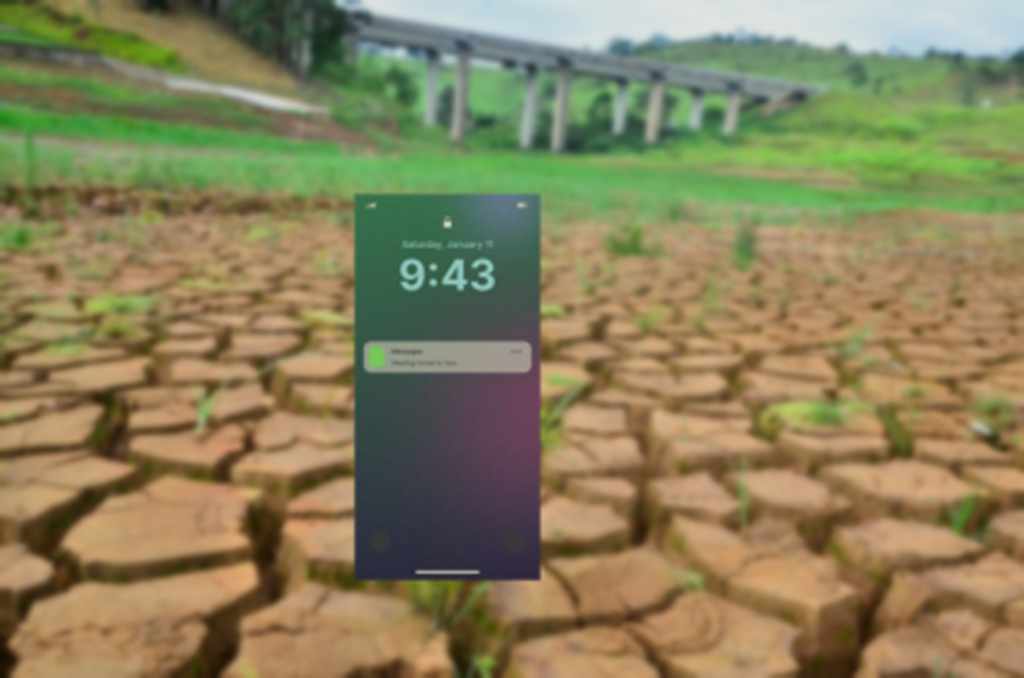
9:43
